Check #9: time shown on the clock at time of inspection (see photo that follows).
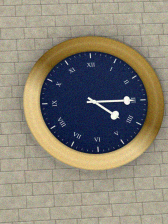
4:15
